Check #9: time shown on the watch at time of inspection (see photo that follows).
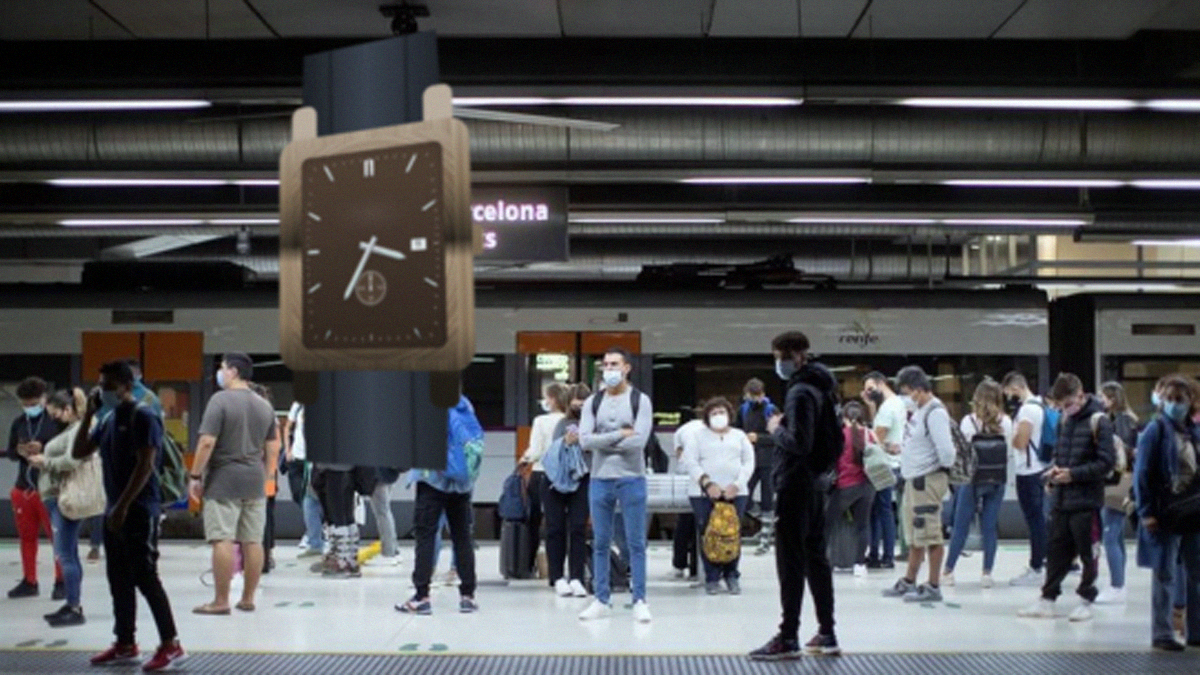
3:35
